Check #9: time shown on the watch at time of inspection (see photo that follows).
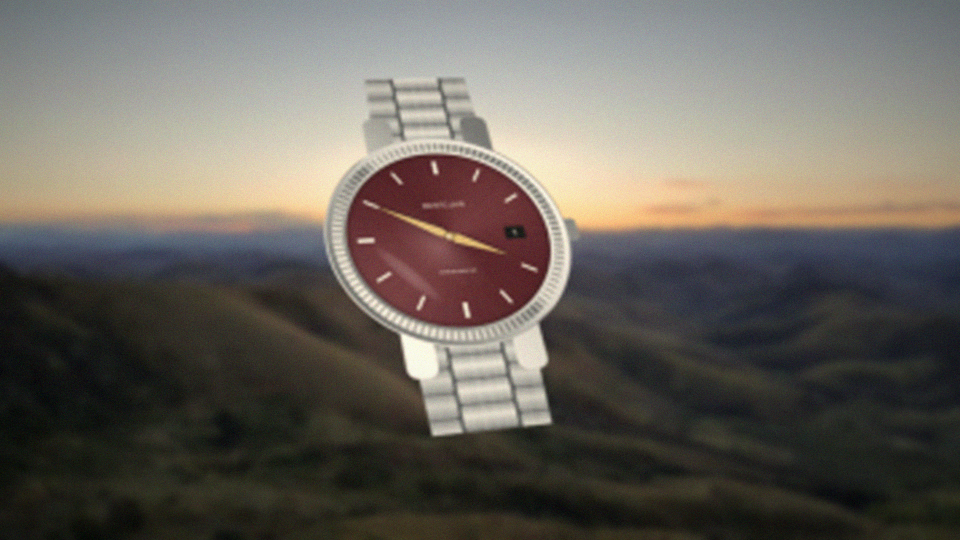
3:50
